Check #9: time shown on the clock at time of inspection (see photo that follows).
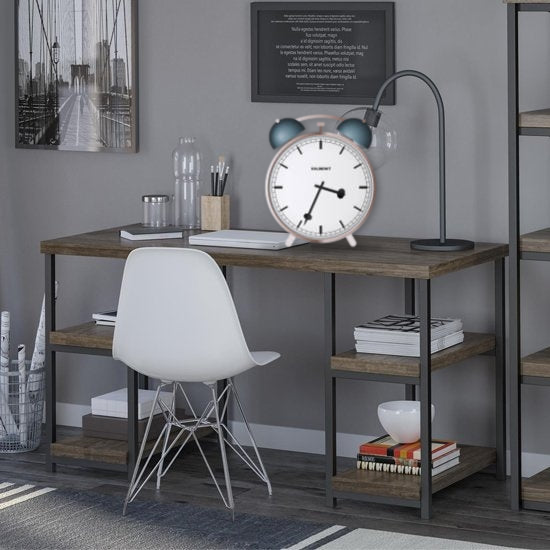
3:34
